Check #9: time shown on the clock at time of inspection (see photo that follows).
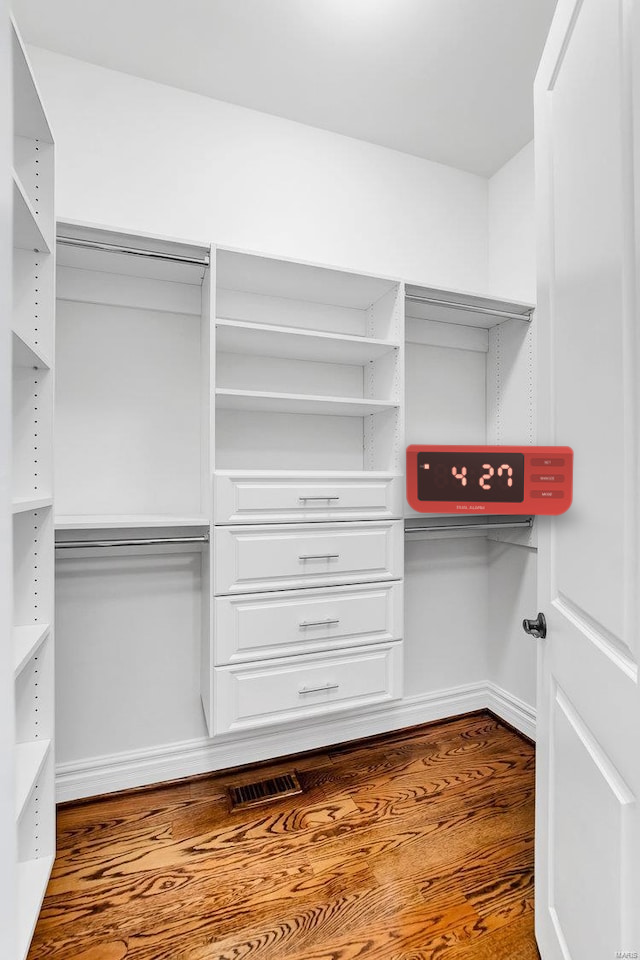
4:27
